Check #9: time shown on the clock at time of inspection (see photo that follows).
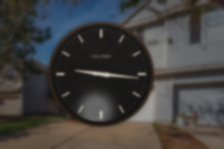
9:16
